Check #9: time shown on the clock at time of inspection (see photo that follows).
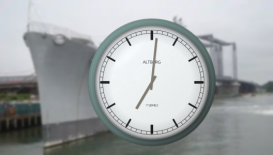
7:01
